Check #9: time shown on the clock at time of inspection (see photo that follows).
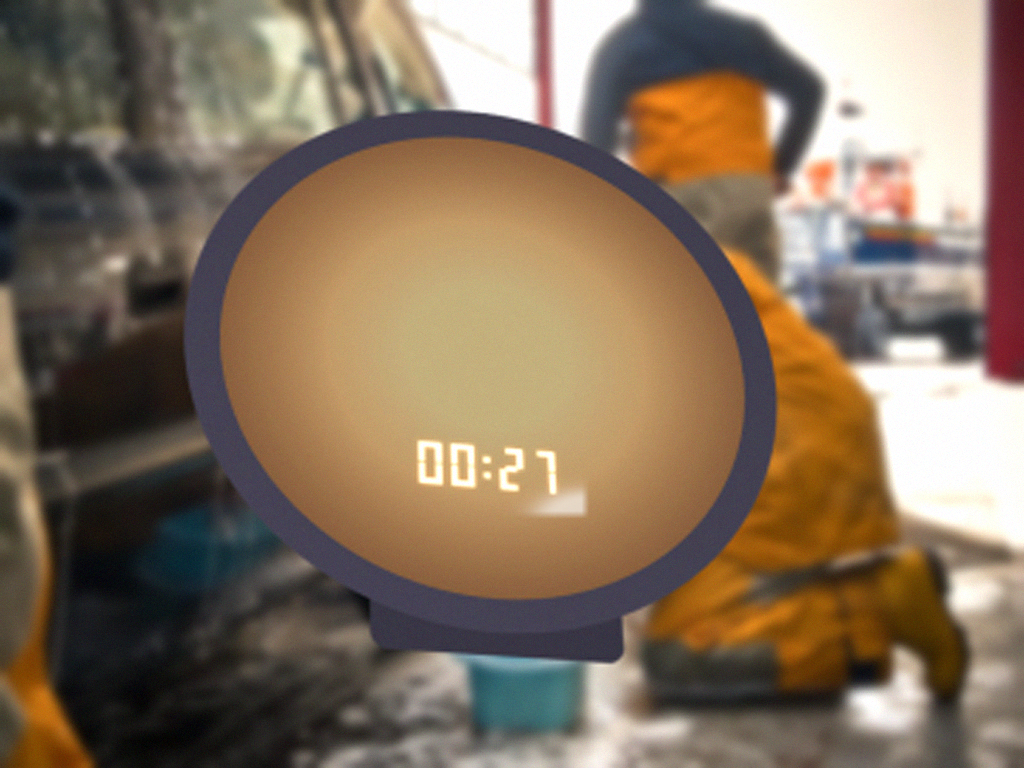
0:27
